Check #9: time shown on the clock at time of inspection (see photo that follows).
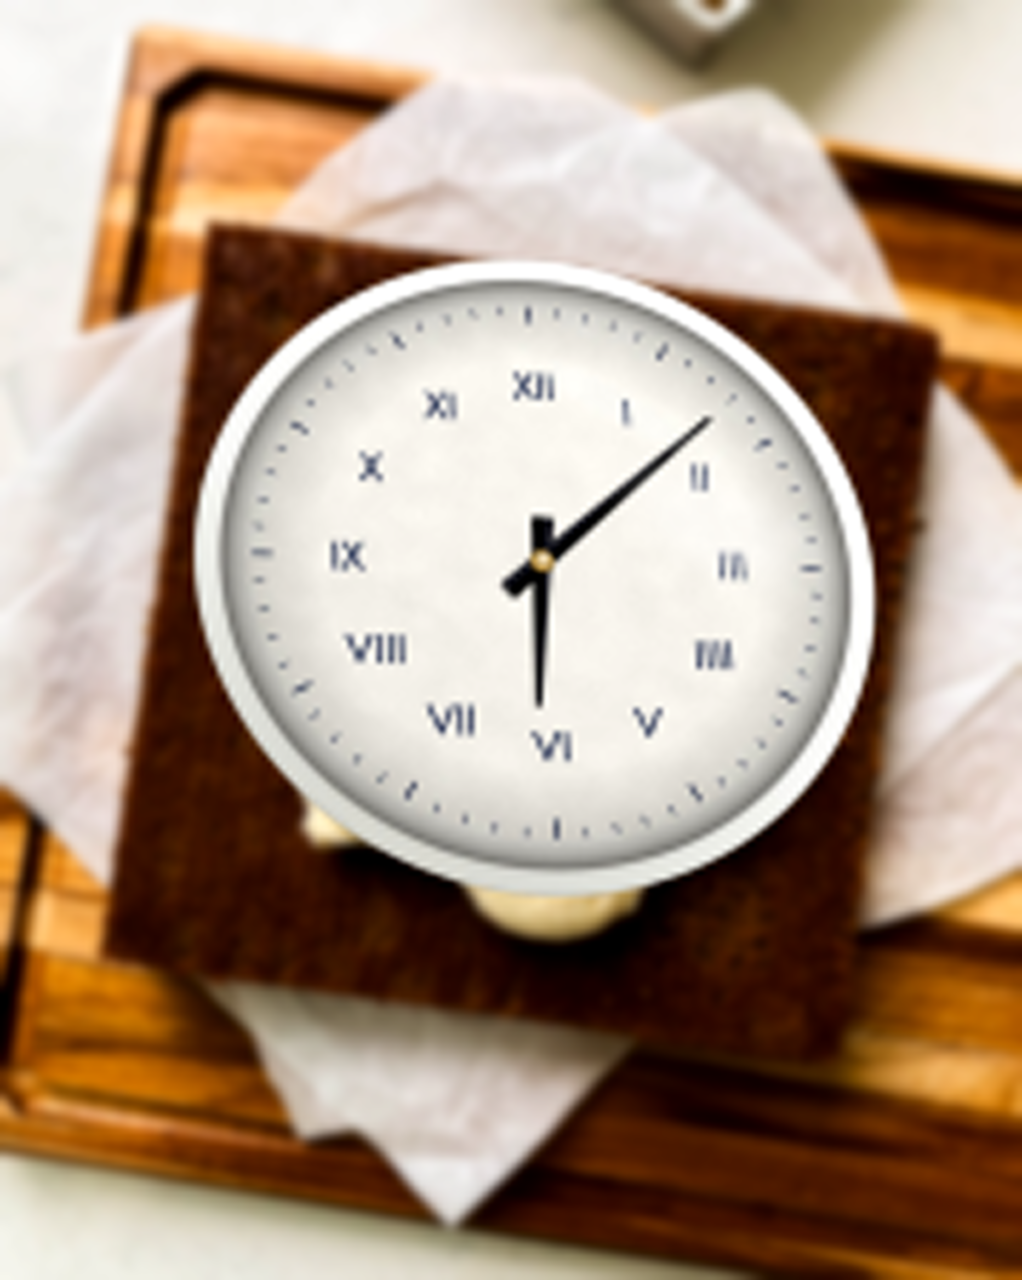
6:08
